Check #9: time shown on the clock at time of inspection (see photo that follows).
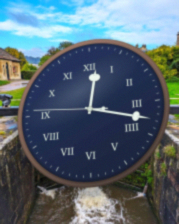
12:17:46
